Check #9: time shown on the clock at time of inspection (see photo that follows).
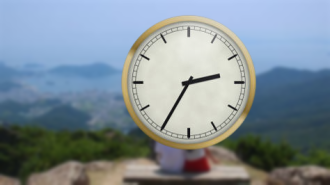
2:35
